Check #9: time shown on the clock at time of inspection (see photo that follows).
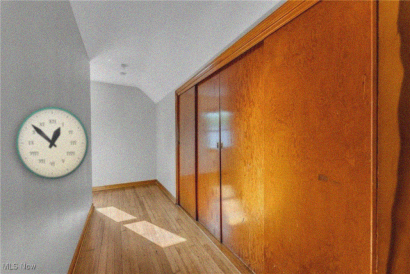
12:52
